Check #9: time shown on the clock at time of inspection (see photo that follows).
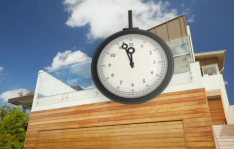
11:57
